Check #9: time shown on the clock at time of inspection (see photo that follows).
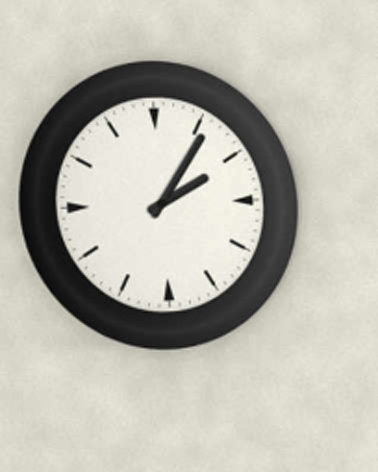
2:06
